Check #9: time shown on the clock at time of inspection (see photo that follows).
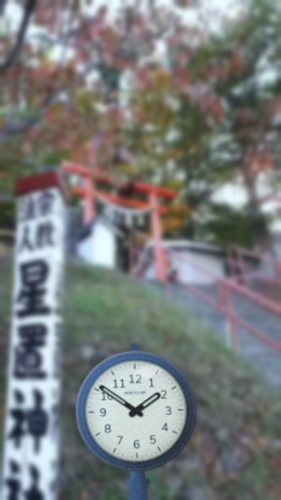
1:51
